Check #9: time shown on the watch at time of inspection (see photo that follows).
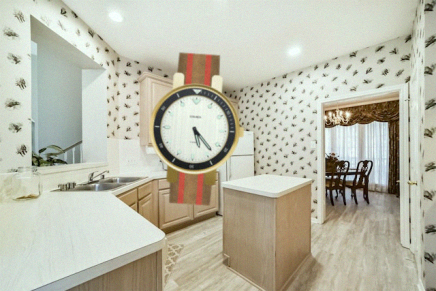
5:23
